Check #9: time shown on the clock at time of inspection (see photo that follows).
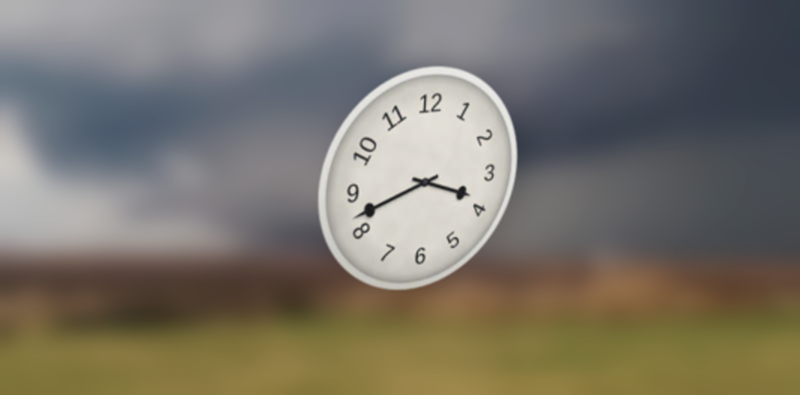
3:42
